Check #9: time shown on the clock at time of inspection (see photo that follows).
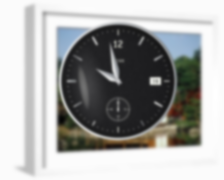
9:58
